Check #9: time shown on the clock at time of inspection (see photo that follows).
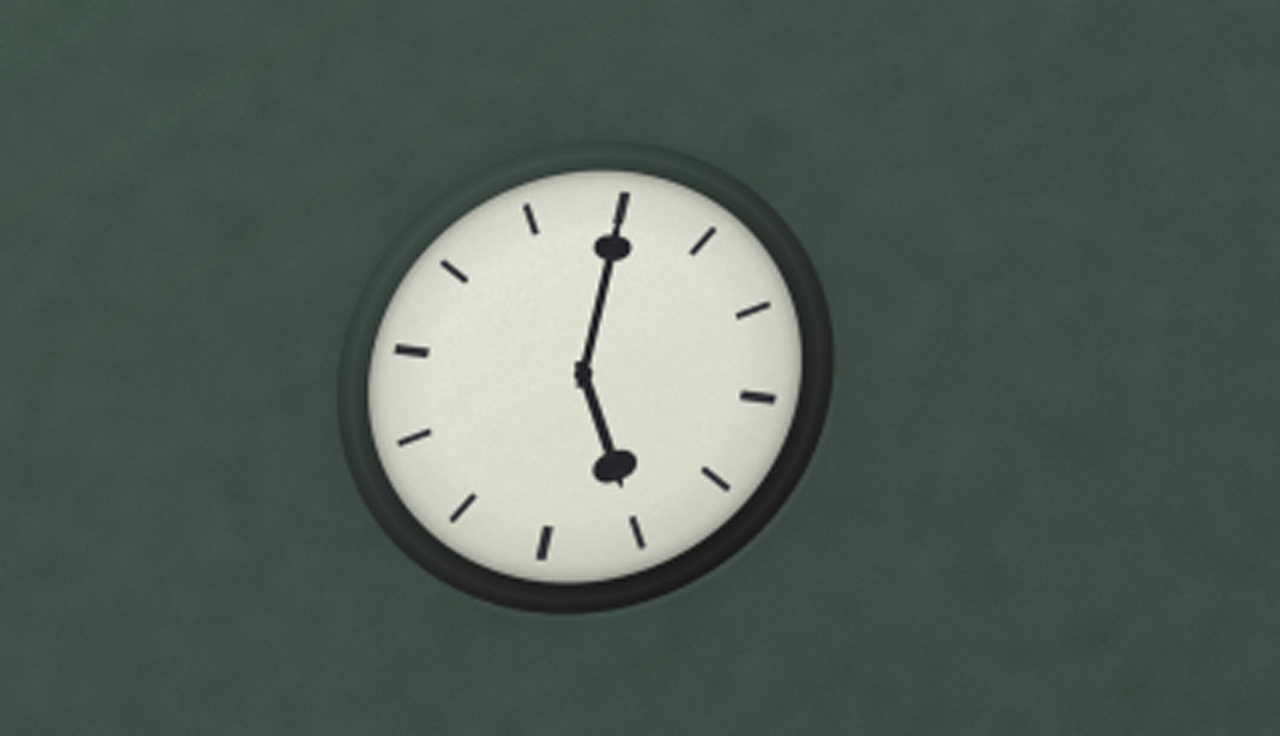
5:00
